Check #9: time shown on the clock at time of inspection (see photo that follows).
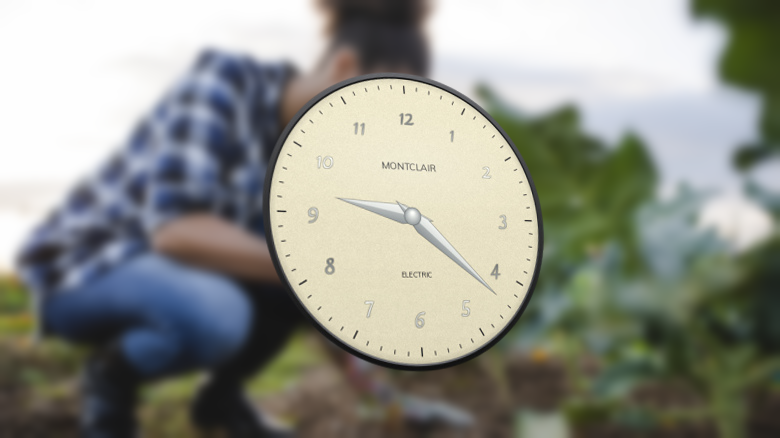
9:22
